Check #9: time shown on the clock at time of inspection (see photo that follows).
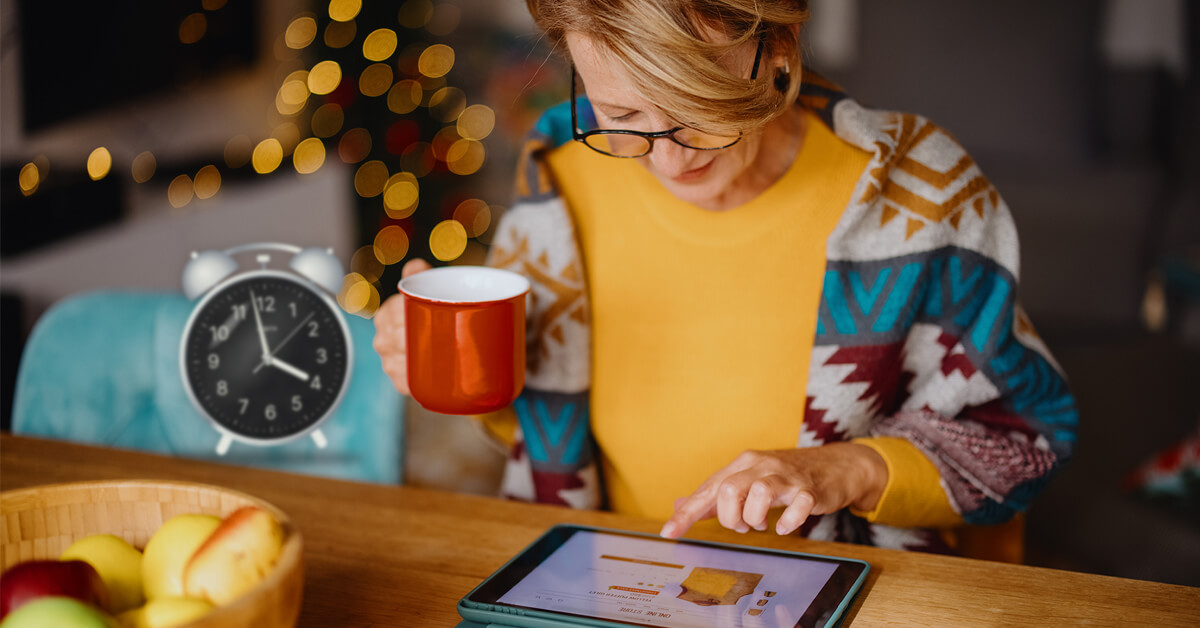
3:58:08
